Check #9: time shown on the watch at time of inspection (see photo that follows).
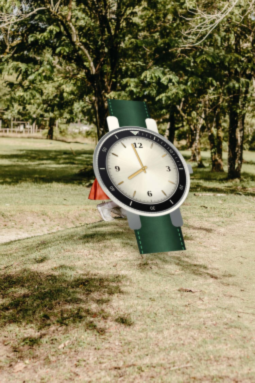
7:58
